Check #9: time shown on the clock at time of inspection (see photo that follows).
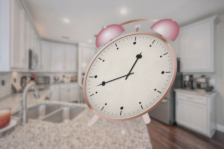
12:42
